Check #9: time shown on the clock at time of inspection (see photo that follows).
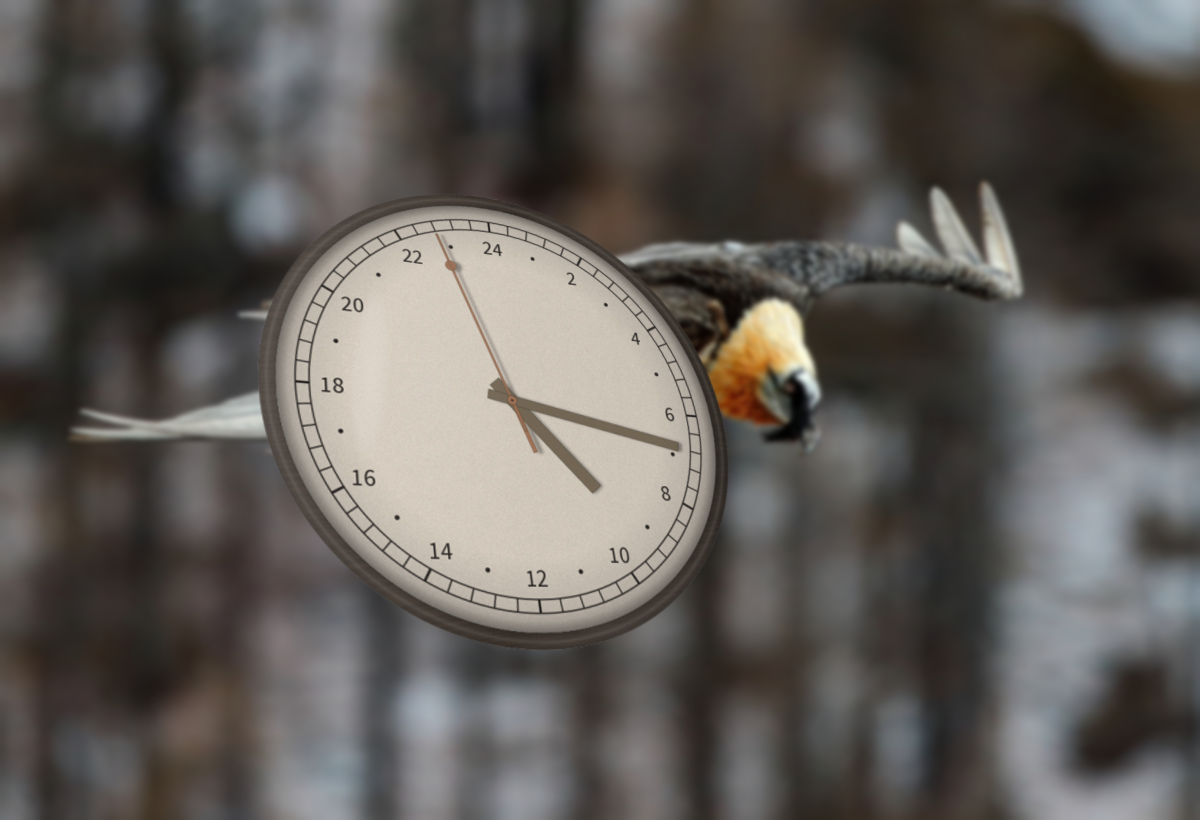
9:16:57
